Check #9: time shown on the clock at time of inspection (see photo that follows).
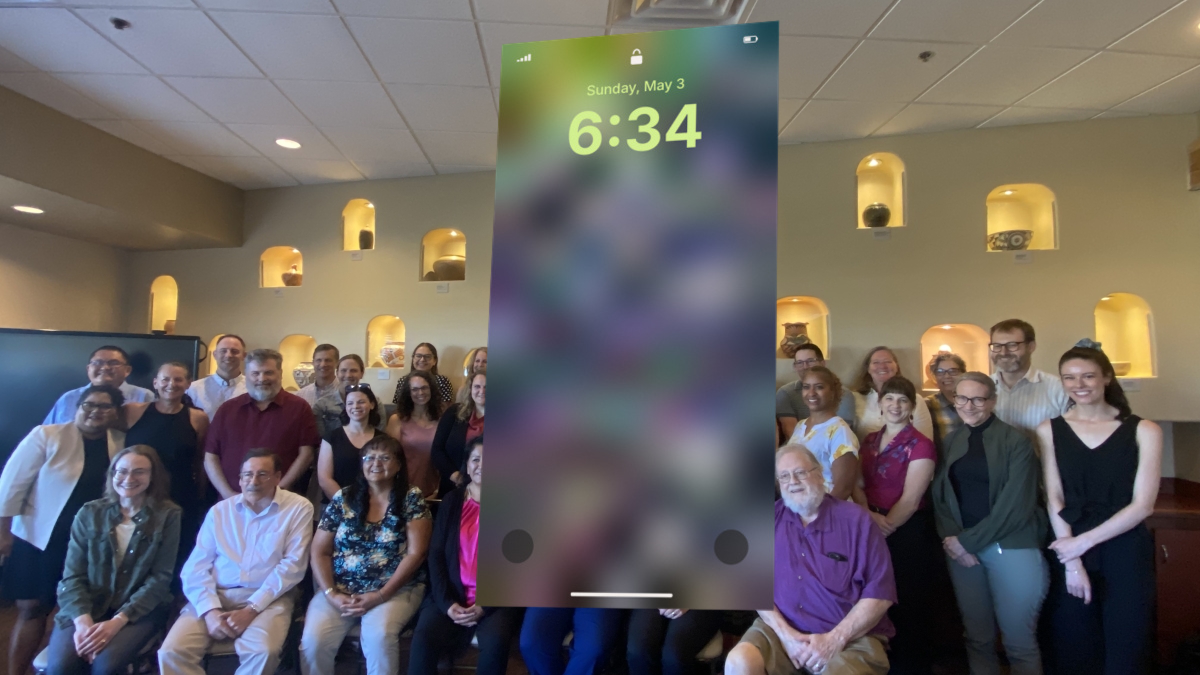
6:34
